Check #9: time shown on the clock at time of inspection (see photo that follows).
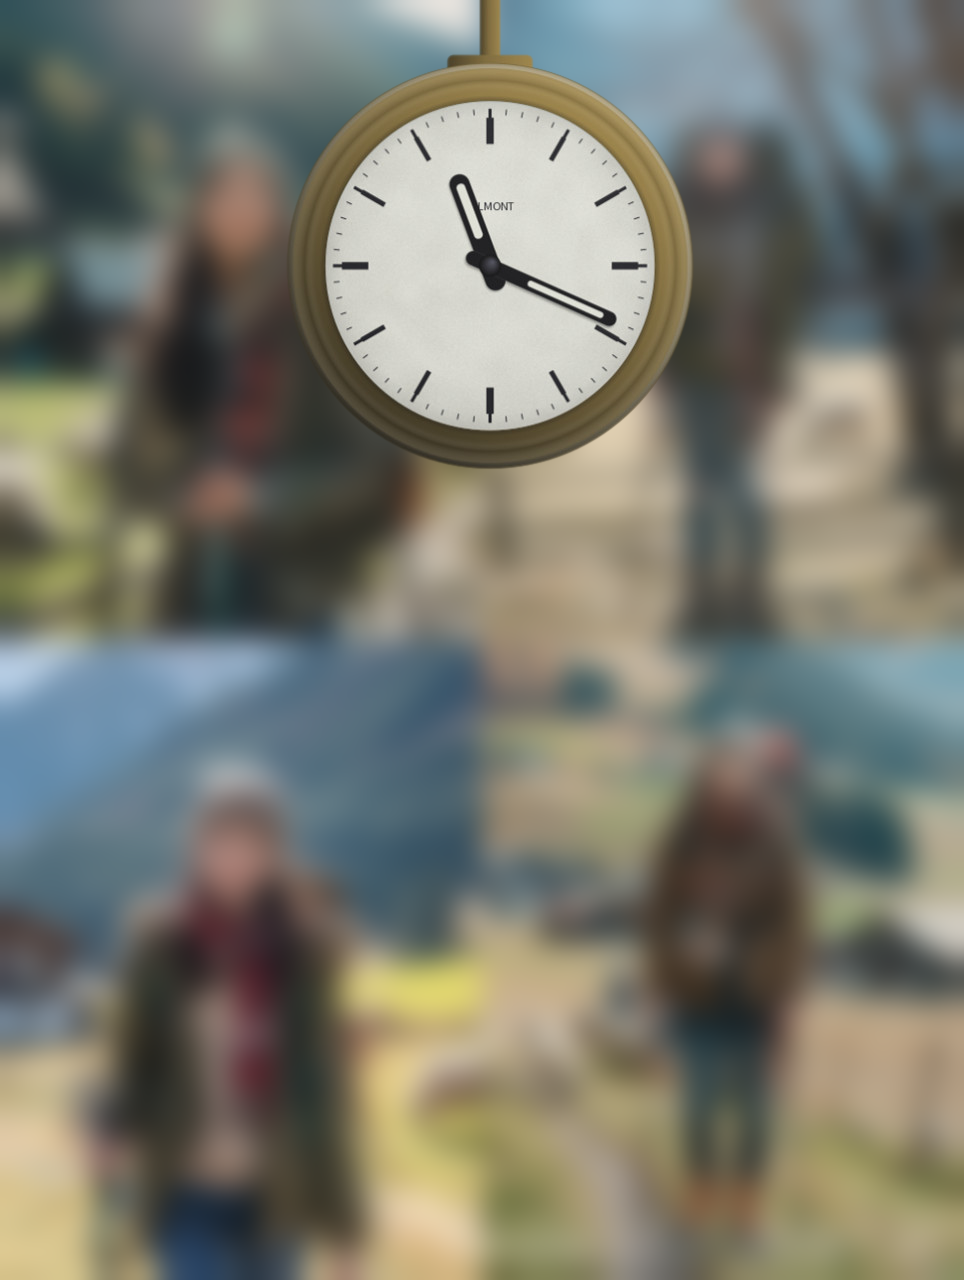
11:19
